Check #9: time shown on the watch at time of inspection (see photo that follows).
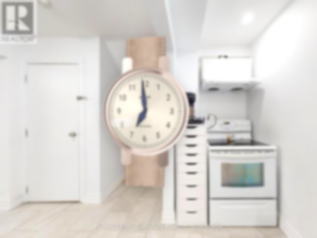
6:59
